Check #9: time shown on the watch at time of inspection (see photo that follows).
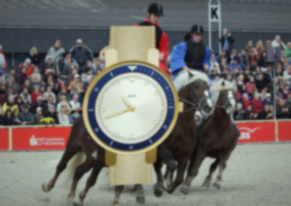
10:42
